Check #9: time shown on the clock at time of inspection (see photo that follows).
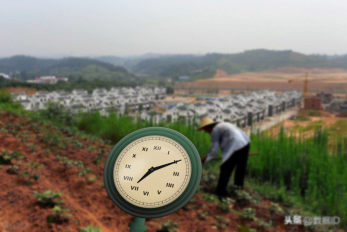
7:10
